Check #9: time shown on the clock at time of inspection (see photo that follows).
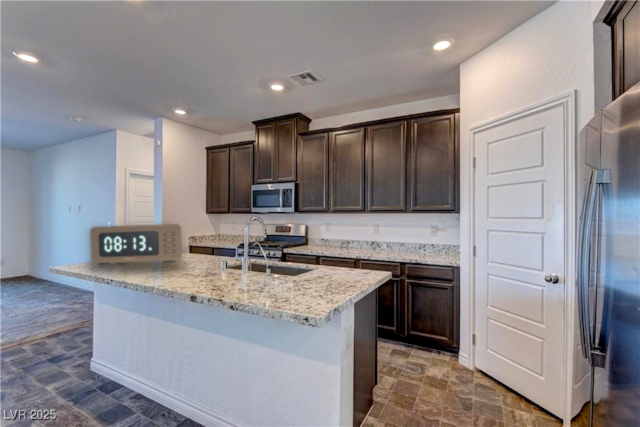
8:13
